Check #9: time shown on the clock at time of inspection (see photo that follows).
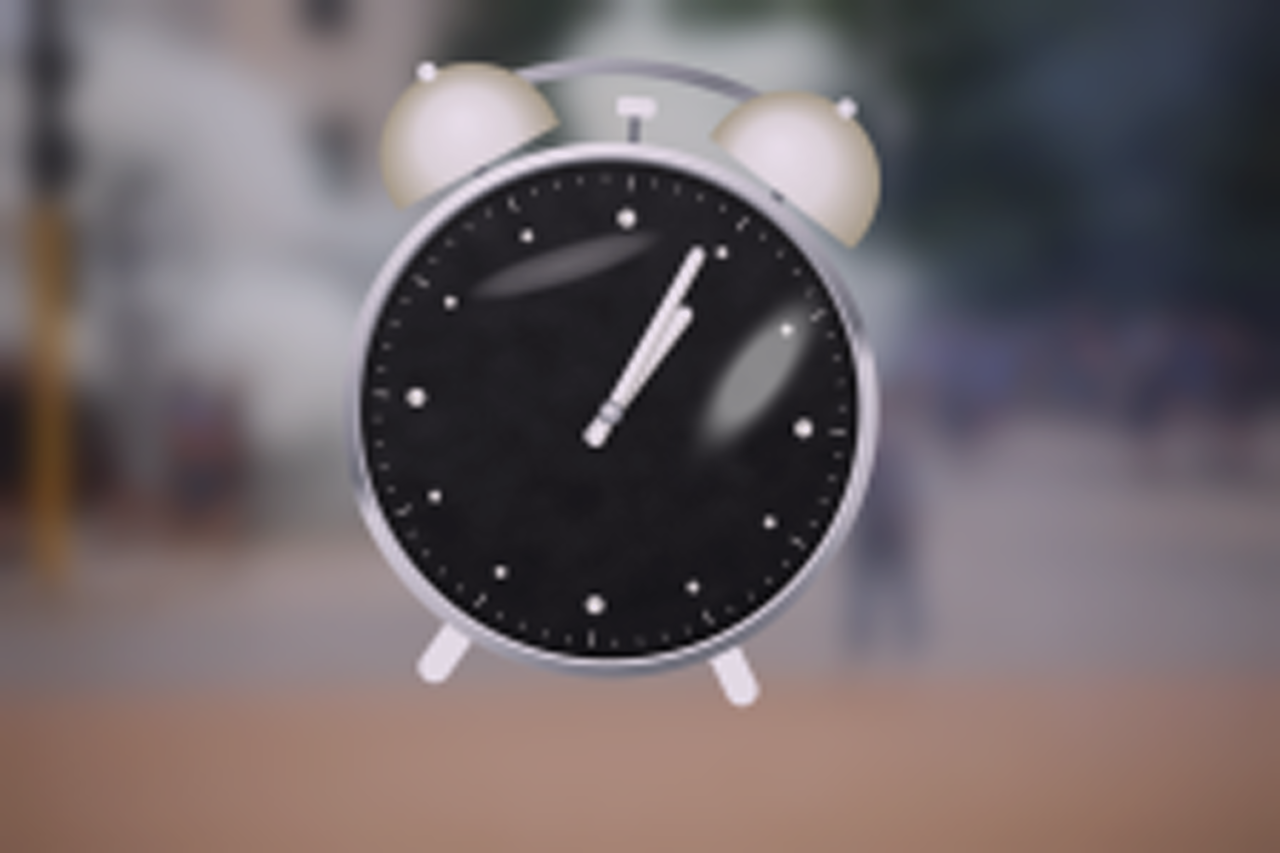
1:04
